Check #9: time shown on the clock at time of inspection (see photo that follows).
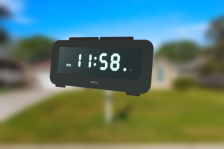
11:58
